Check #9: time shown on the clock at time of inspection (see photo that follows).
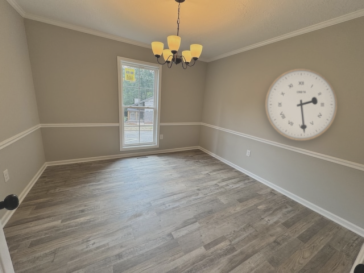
2:29
